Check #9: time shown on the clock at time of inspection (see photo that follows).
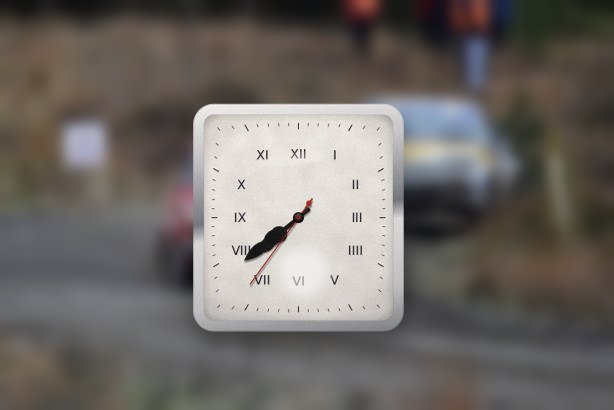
7:38:36
